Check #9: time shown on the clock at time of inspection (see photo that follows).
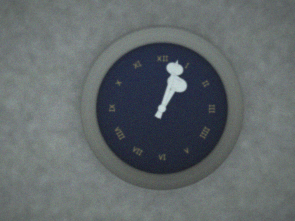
1:03
